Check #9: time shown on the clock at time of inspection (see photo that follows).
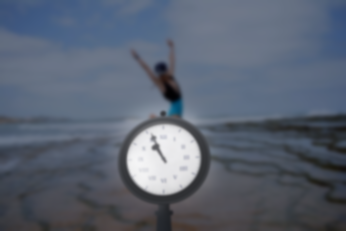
10:56
